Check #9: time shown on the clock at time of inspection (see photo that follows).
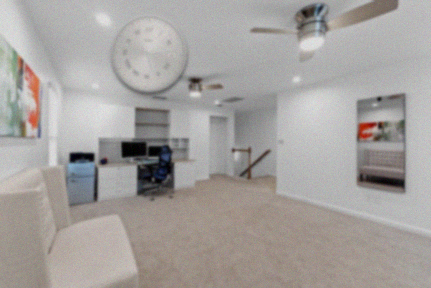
5:13
